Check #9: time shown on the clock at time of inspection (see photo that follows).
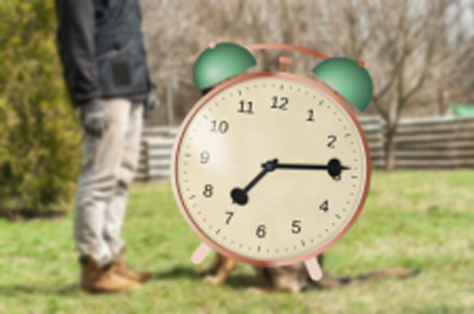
7:14
